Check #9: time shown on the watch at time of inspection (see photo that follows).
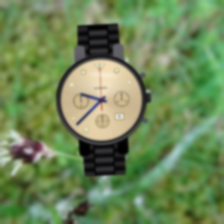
9:38
